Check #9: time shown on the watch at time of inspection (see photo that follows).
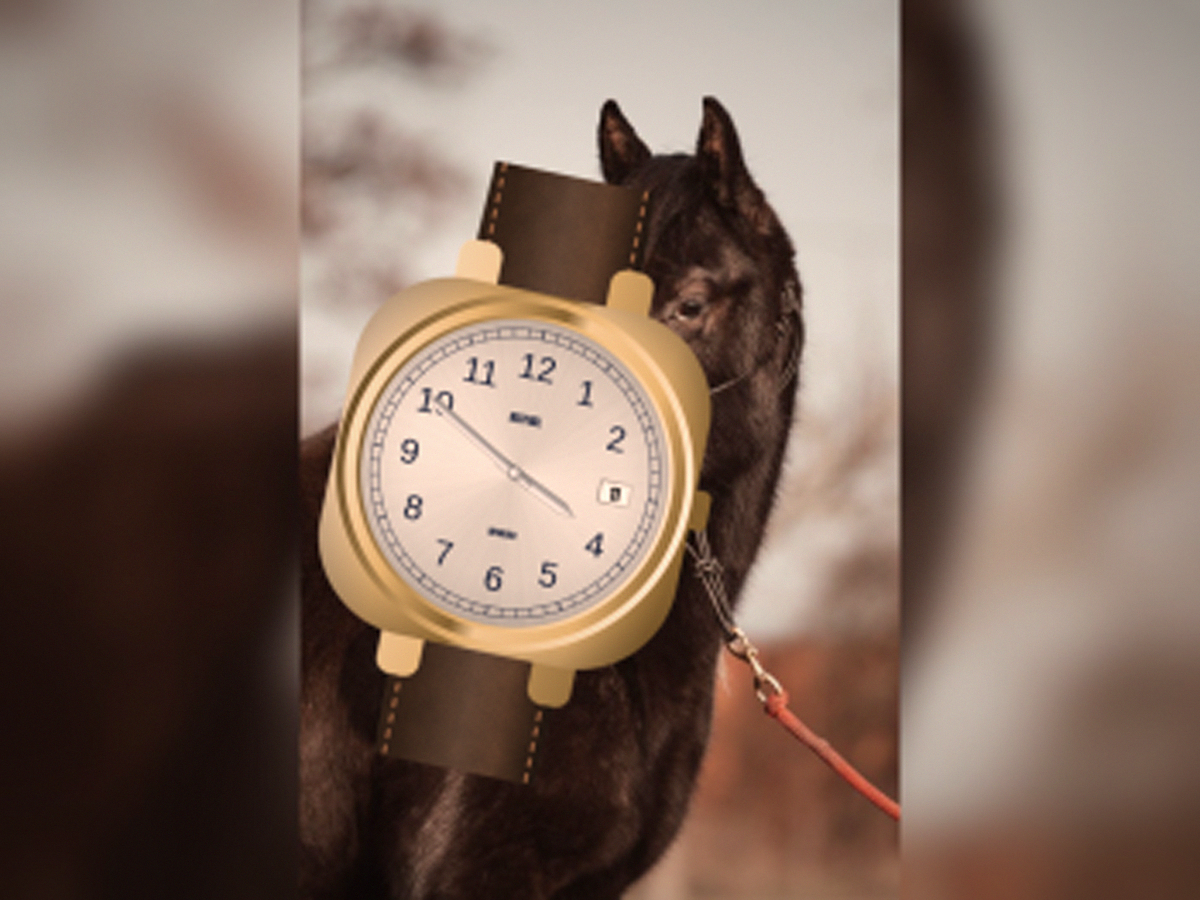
3:50
